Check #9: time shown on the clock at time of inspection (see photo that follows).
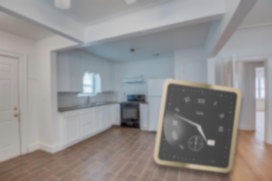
4:48
